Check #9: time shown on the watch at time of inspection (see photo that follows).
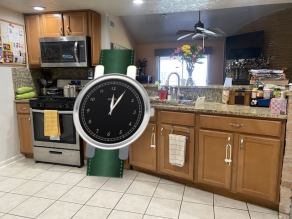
12:05
